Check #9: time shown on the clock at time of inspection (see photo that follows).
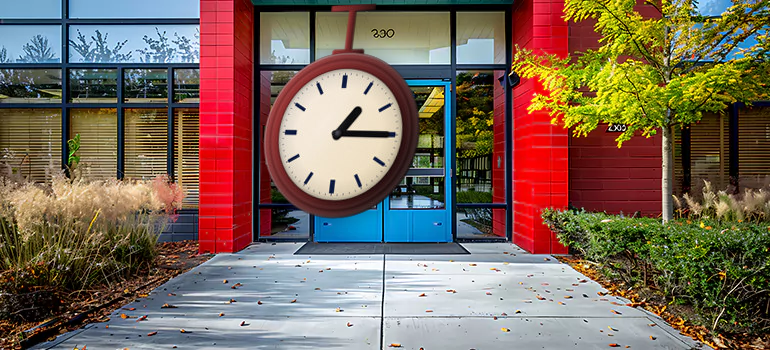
1:15
